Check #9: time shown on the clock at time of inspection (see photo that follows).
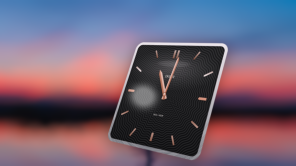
11:01
